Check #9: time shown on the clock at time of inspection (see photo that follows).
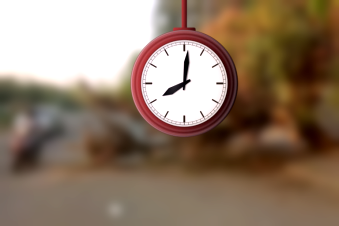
8:01
